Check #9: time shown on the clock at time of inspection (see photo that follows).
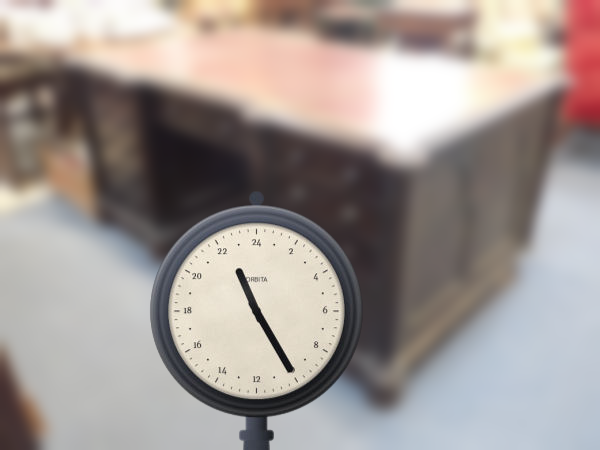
22:25
